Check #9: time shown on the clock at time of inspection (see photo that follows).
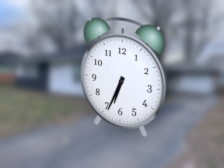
6:34
